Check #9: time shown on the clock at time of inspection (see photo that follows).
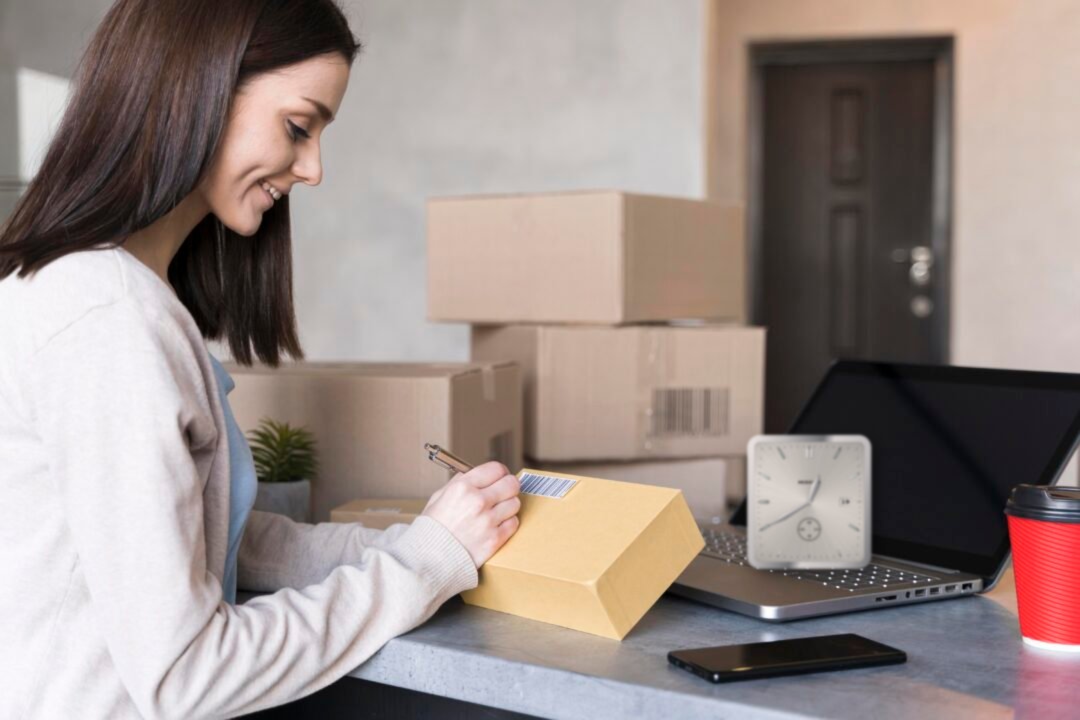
12:40
